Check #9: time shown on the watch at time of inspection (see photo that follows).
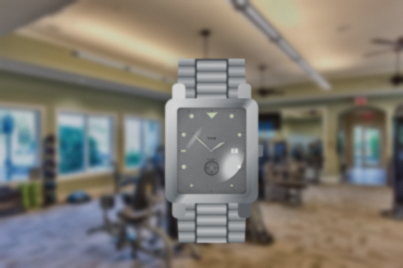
1:52
